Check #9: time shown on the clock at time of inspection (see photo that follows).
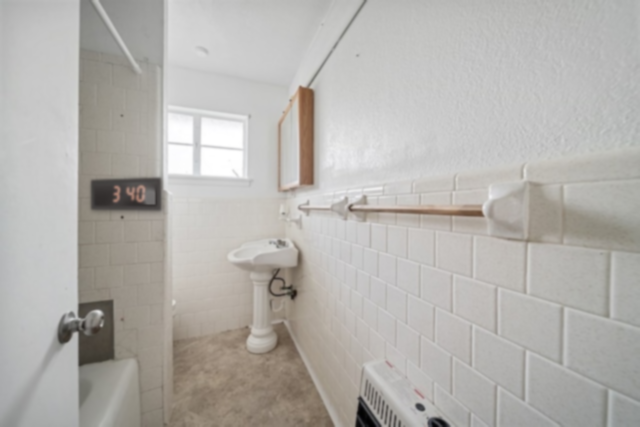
3:40
